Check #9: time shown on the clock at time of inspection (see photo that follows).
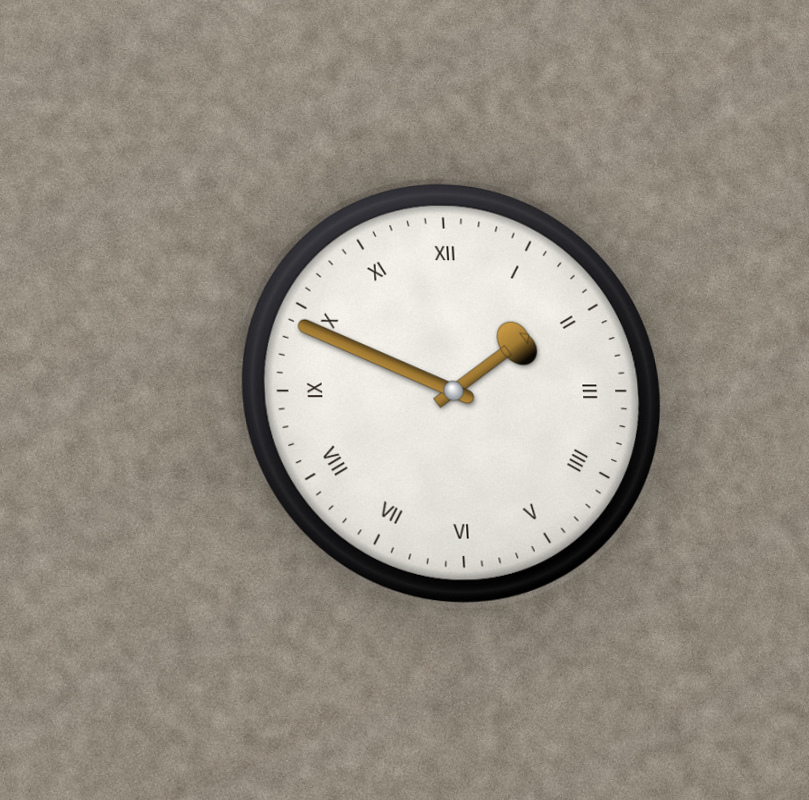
1:49
